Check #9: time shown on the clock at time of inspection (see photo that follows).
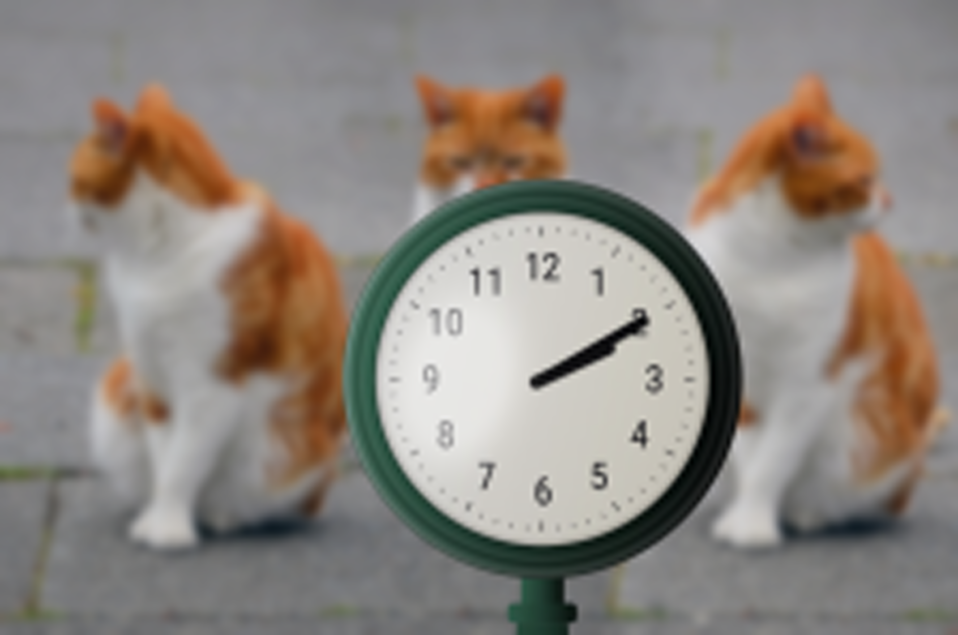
2:10
